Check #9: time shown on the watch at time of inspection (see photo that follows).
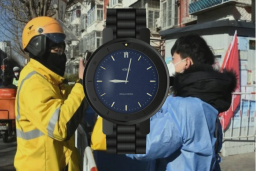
9:02
